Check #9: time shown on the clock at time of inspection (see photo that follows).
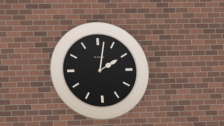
2:02
